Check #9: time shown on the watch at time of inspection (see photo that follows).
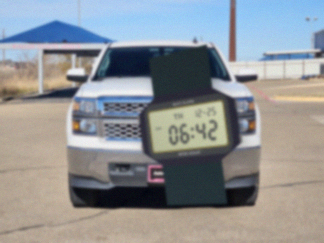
6:42
